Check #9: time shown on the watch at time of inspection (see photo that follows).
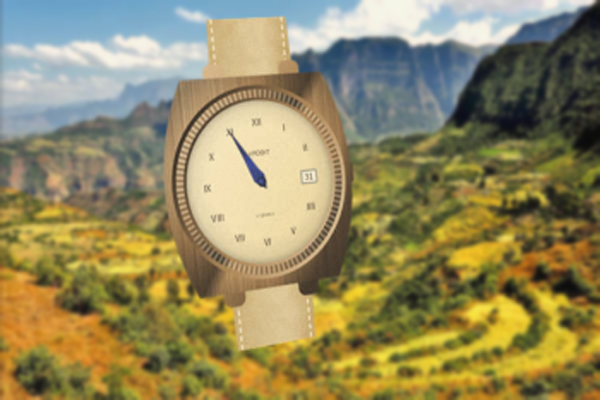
10:55
